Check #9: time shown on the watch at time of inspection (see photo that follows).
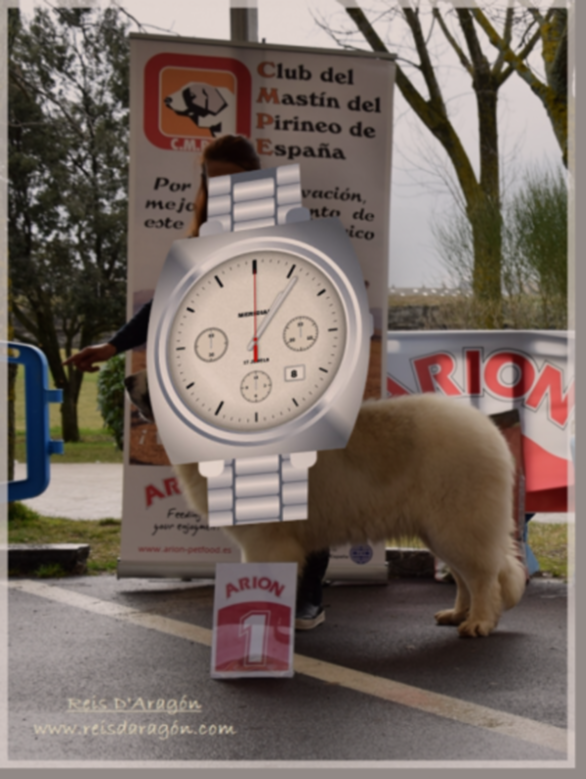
1:06
